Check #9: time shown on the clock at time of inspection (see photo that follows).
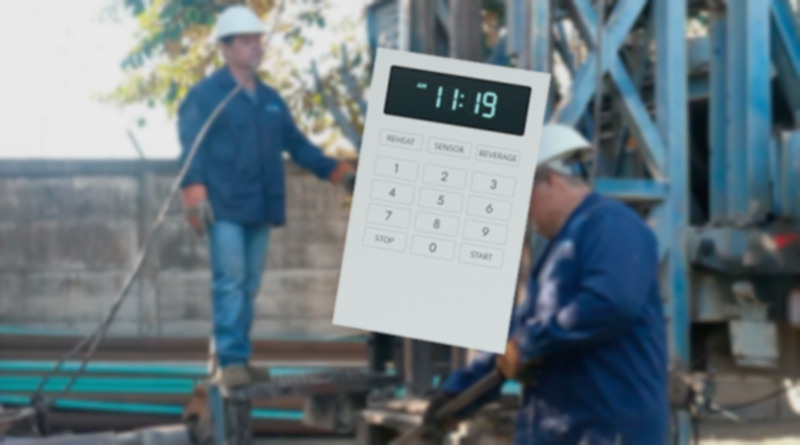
11:19
